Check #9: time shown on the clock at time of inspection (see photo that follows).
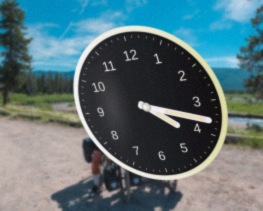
4:18
